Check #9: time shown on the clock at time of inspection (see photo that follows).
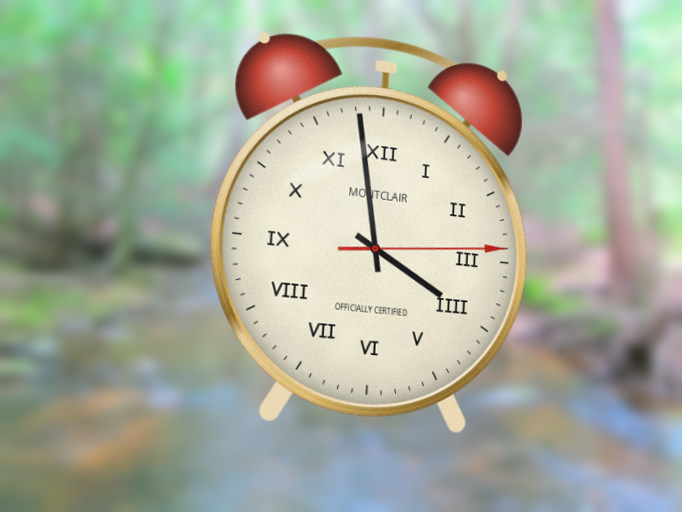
3:58:14
